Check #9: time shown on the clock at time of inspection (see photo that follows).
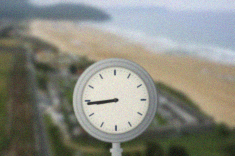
8:44
